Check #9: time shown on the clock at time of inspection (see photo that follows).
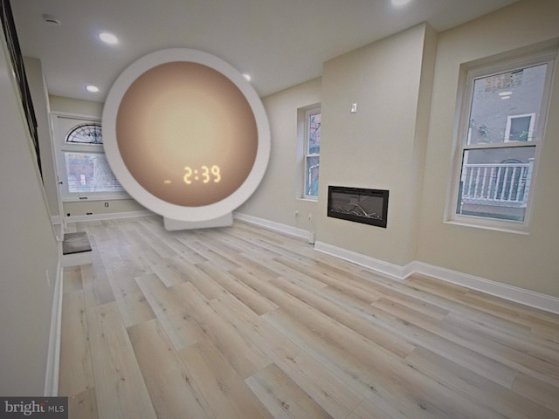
2:39
